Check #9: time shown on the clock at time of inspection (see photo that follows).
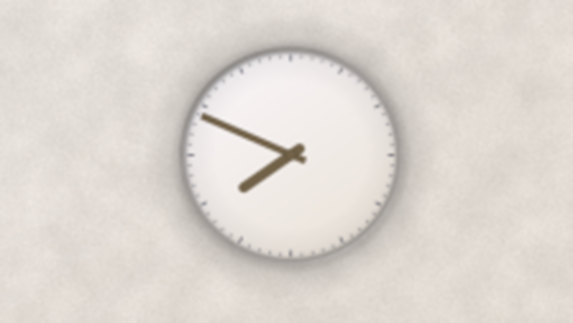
7:49
